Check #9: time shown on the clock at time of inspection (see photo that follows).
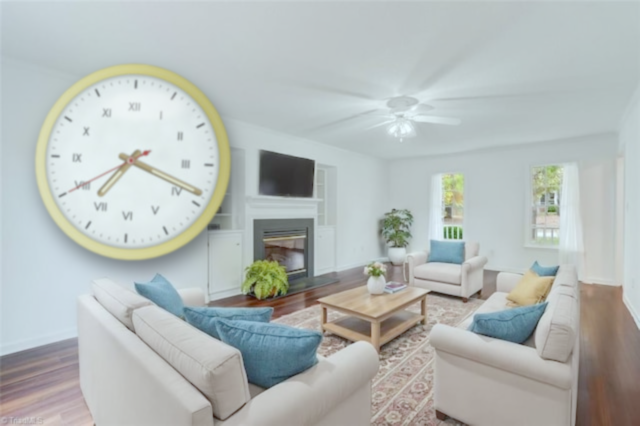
7:18:40
